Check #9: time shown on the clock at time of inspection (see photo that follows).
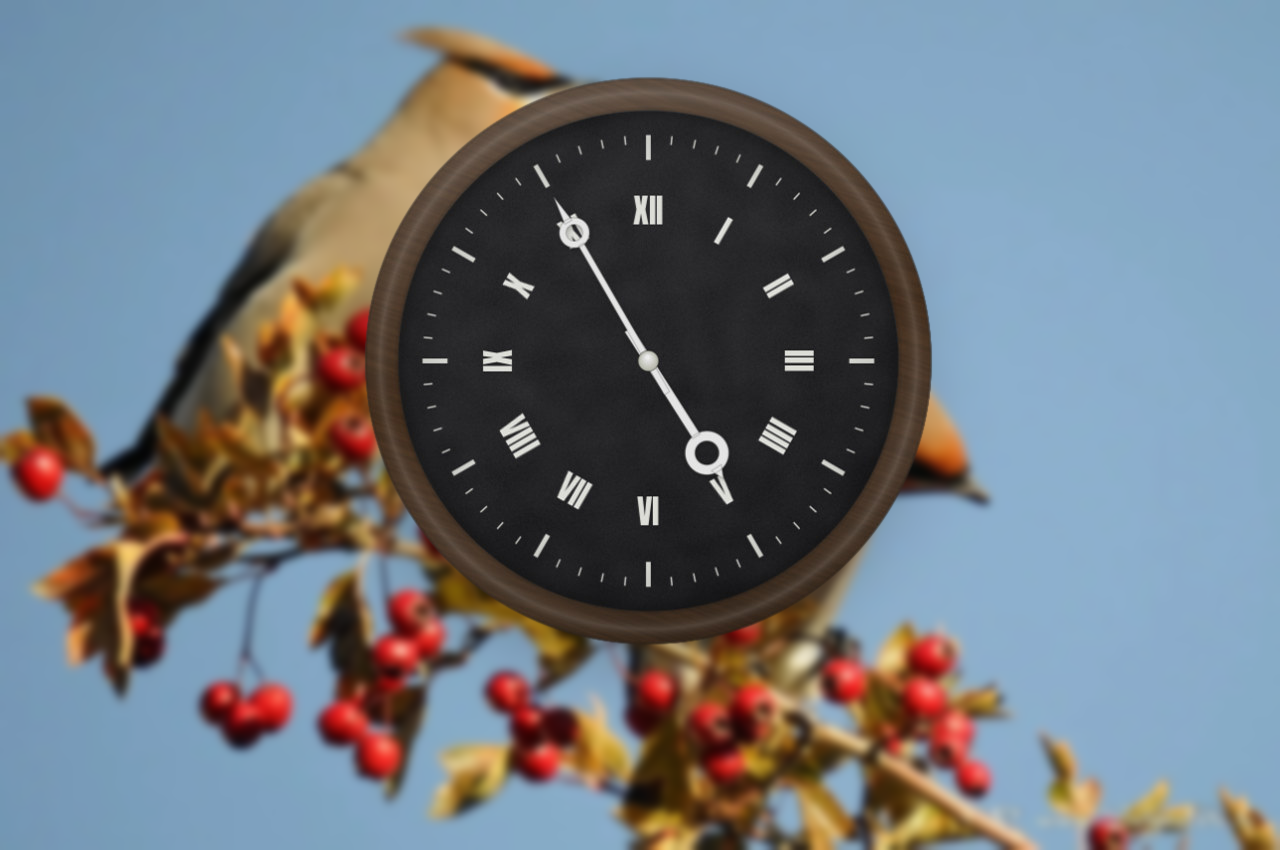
4:55
